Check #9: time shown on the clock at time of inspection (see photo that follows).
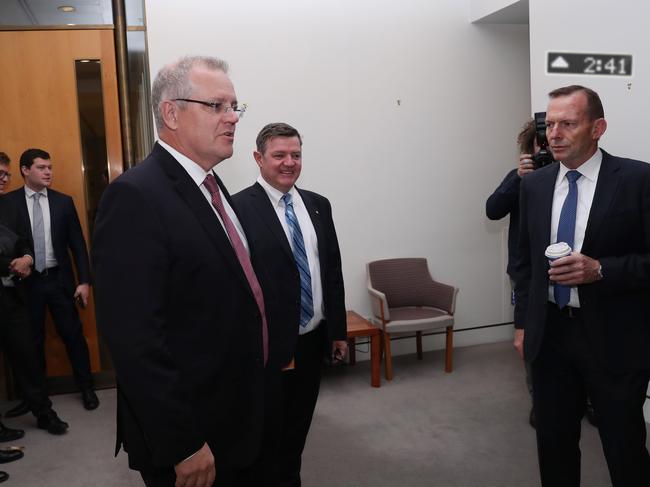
2:41
